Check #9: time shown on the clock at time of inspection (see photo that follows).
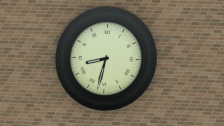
8:32
